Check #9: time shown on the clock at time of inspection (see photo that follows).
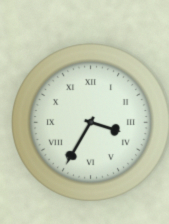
3:35
